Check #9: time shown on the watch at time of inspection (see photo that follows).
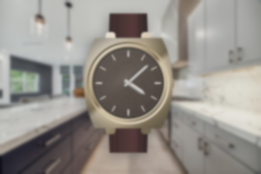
4:08
